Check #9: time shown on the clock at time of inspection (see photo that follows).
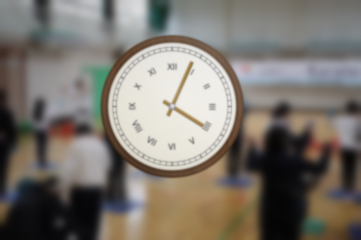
4:04
